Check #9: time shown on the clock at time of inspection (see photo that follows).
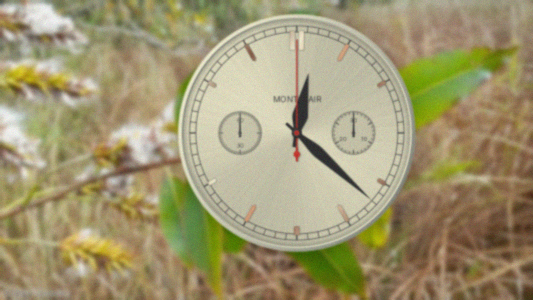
12:22
